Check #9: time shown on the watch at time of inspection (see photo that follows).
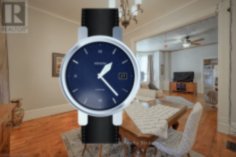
1:23
